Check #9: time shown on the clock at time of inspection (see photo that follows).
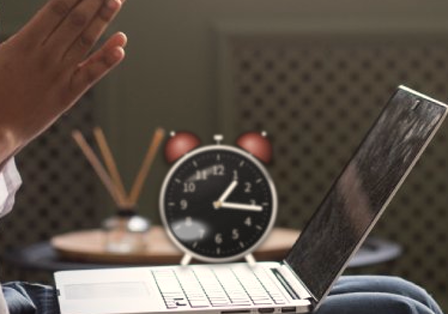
1:16
